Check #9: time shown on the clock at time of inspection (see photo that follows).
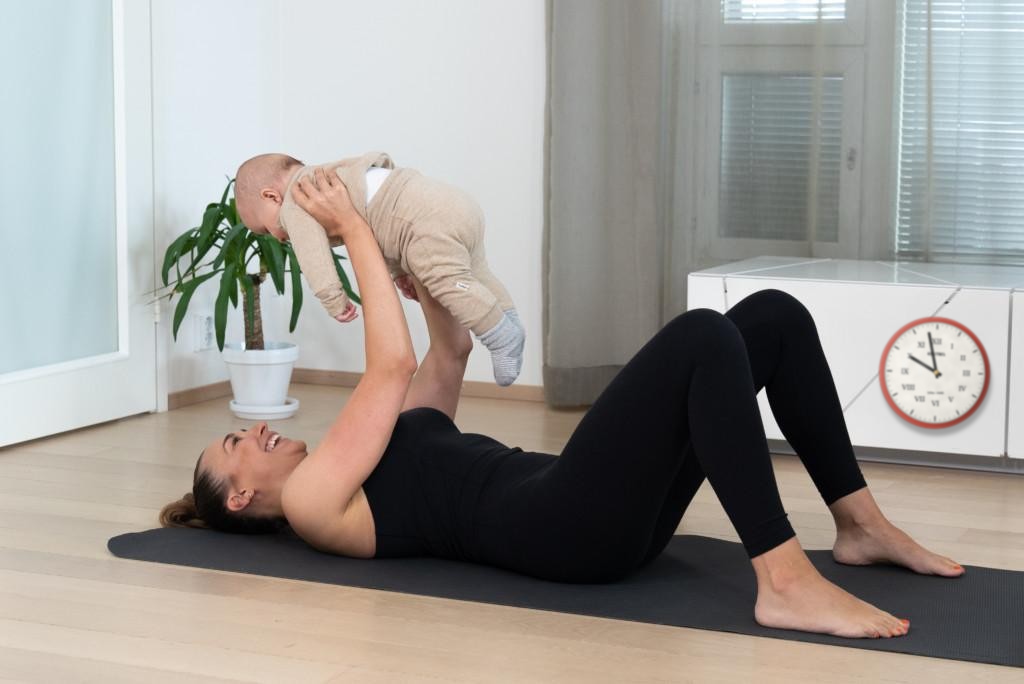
9:58
